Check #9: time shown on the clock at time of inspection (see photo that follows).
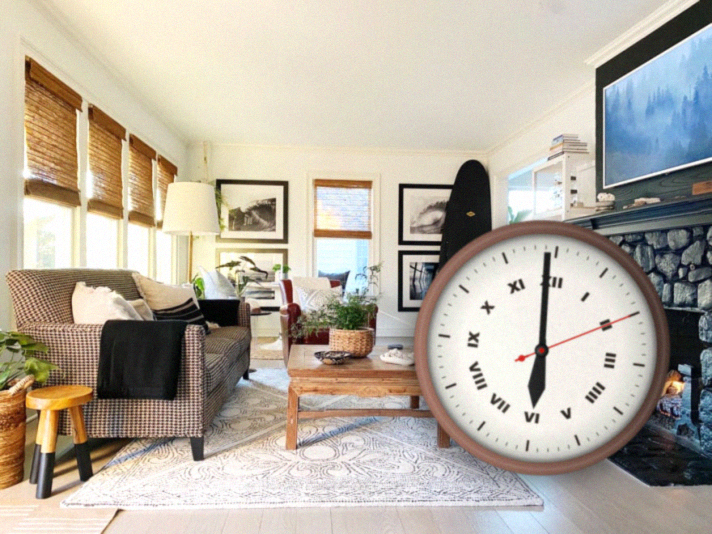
5:59:10
